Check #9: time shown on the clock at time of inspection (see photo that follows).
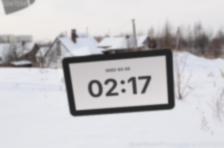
2:17
